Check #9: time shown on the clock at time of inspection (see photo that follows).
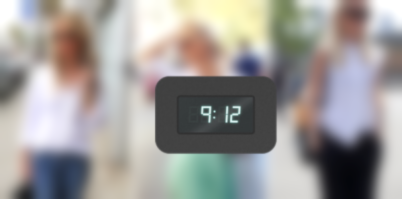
9:12
